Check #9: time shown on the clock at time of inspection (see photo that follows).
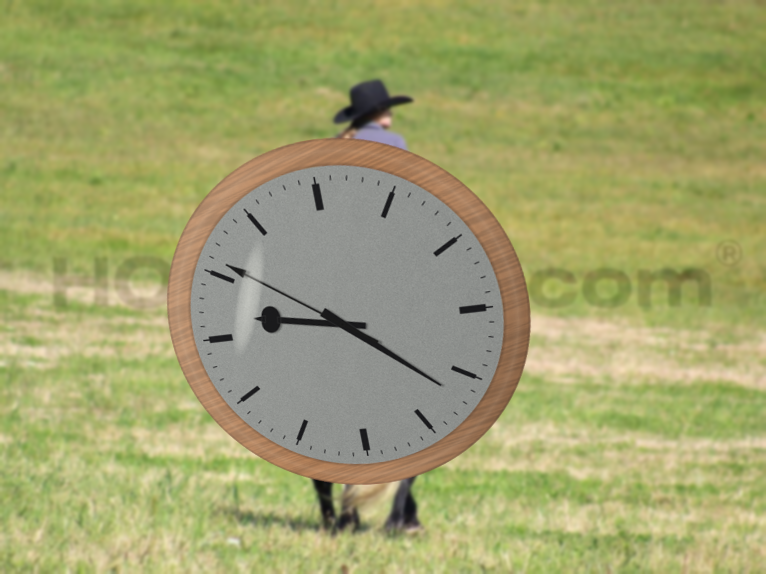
9:21:51
